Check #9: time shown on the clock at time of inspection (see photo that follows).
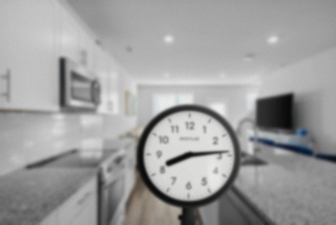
8:14
